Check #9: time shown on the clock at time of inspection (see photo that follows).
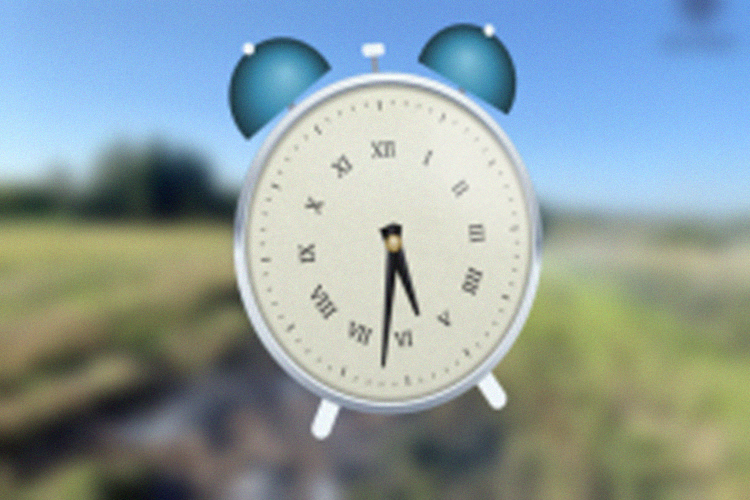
5:32
